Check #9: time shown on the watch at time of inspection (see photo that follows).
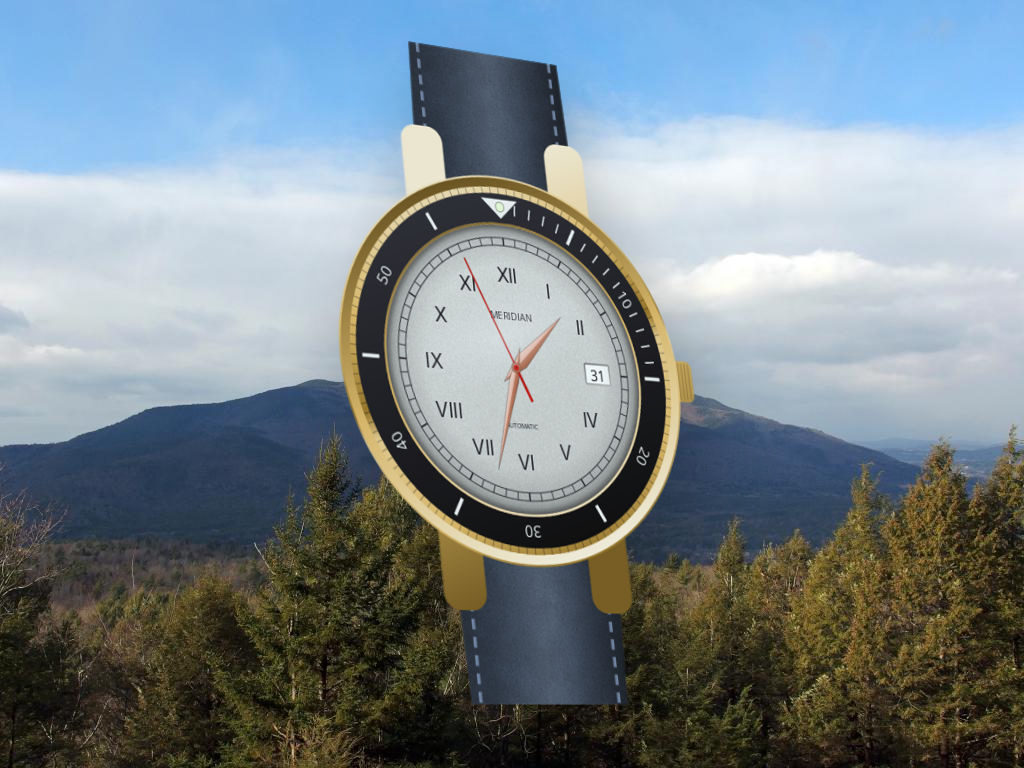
1:32:56
